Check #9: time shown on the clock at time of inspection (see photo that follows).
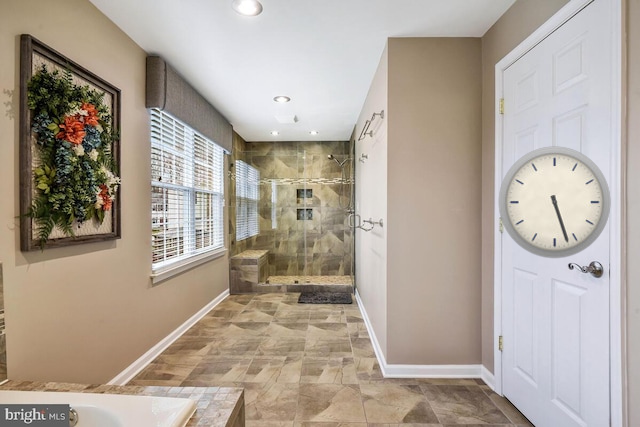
5:27
